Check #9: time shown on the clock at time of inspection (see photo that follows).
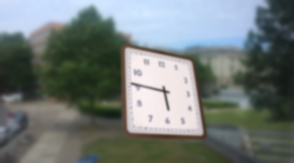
5:46
